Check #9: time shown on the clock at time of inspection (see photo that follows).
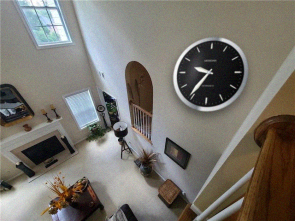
9:36
